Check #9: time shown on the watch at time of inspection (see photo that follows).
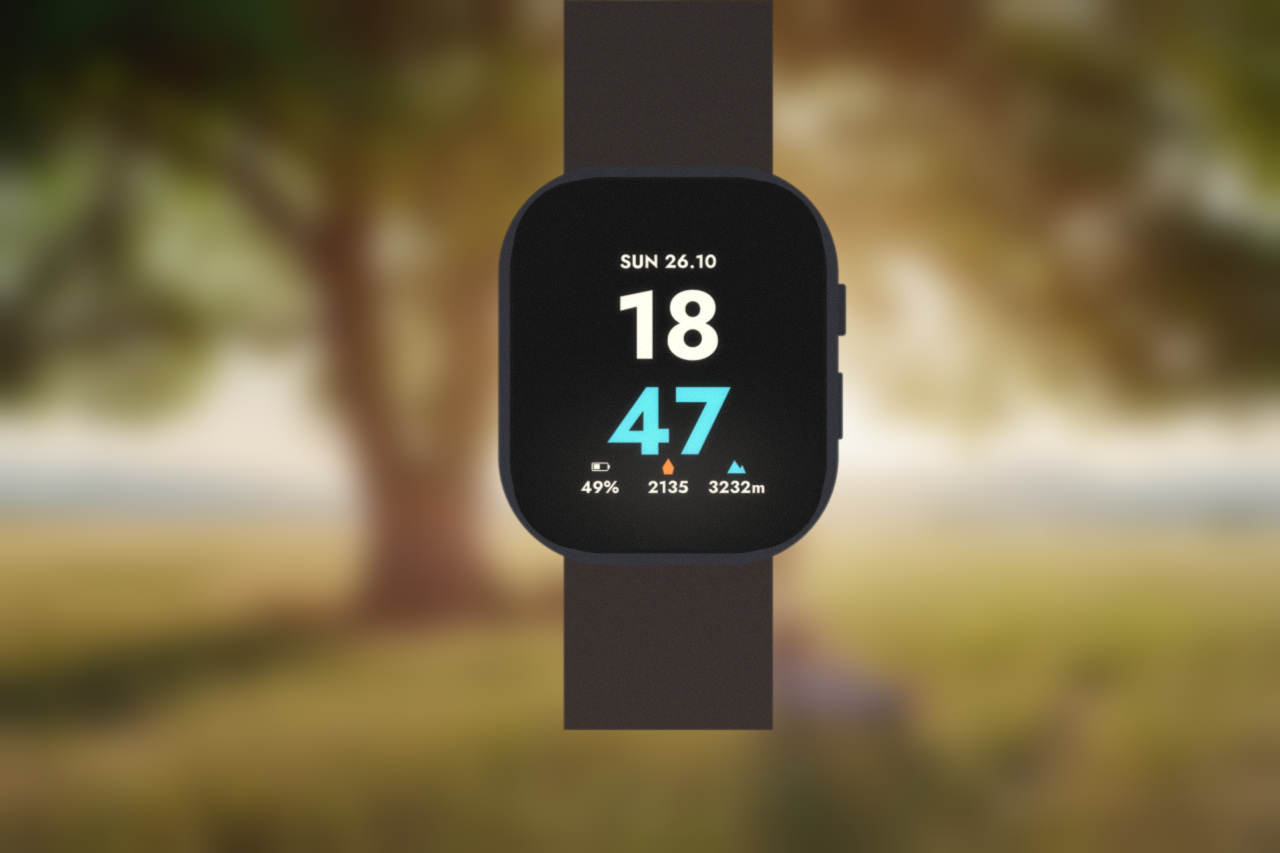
18:47
